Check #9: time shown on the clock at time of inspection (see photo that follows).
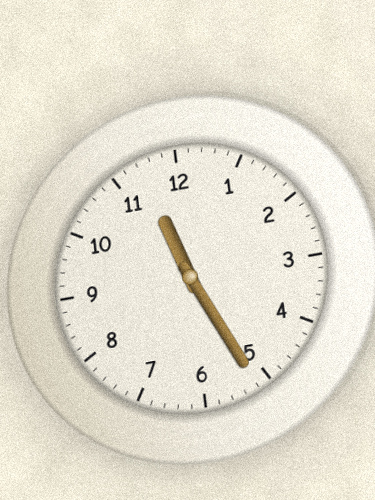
11:26
